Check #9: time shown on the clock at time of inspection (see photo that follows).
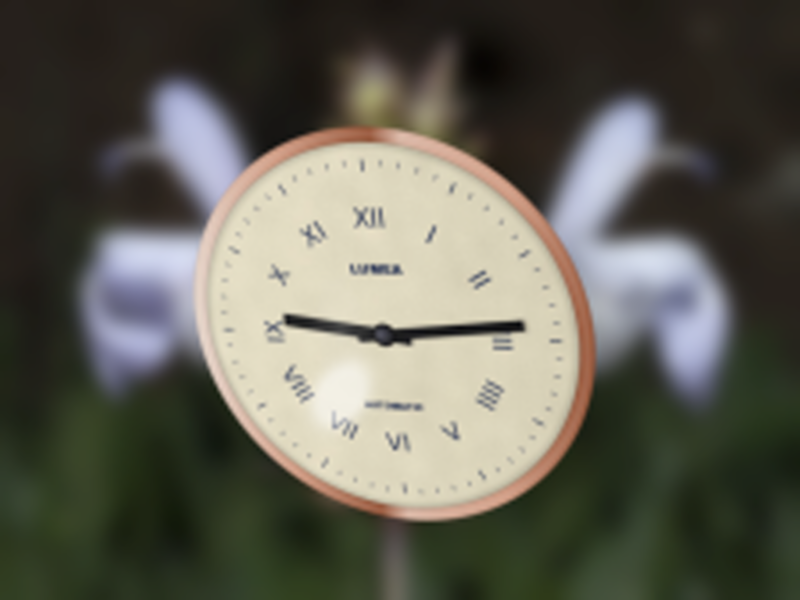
9:14
